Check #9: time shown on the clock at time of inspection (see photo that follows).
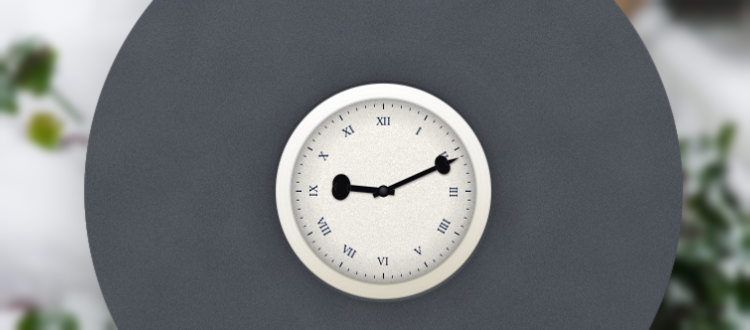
9:11
